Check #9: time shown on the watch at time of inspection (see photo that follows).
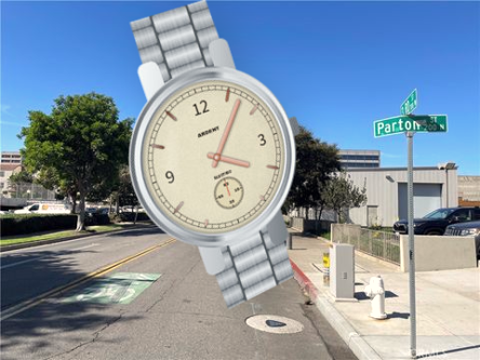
4:07
